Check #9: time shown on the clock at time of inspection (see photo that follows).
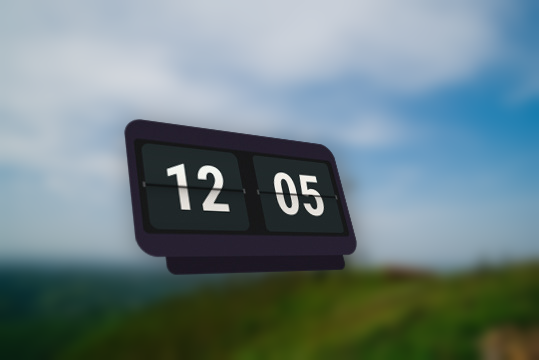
12:05
